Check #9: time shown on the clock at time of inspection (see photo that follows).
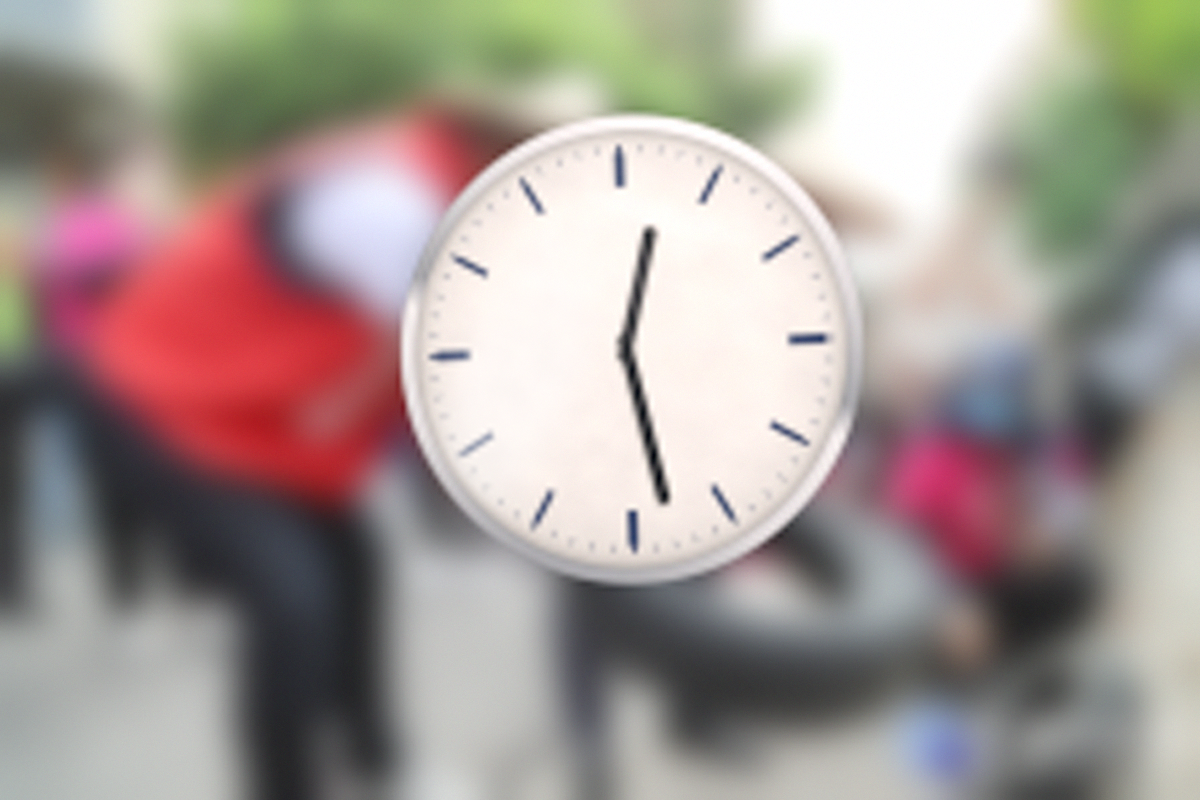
12:28
